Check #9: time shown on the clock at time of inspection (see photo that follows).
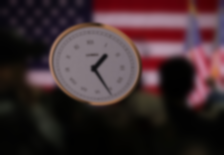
1:26
